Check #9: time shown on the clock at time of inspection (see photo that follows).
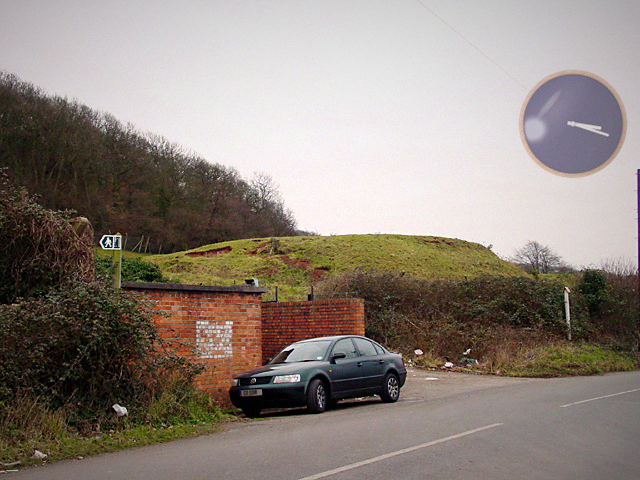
3:18
